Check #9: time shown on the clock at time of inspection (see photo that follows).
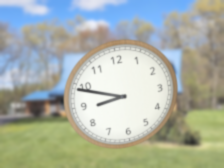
8:49
